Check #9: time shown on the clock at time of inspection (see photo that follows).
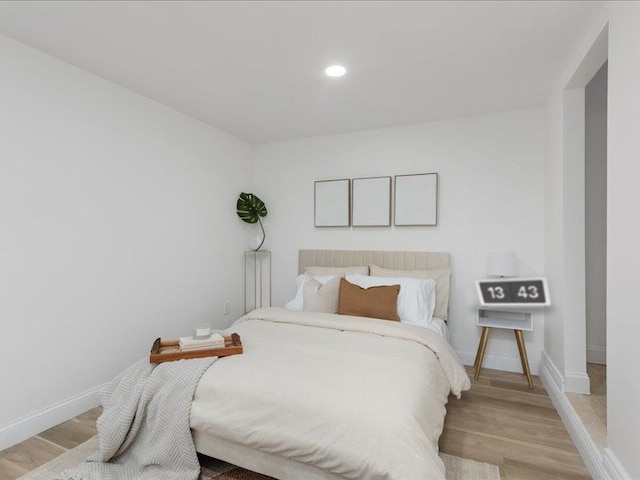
13:43
